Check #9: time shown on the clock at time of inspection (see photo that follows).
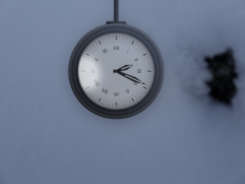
2:19
